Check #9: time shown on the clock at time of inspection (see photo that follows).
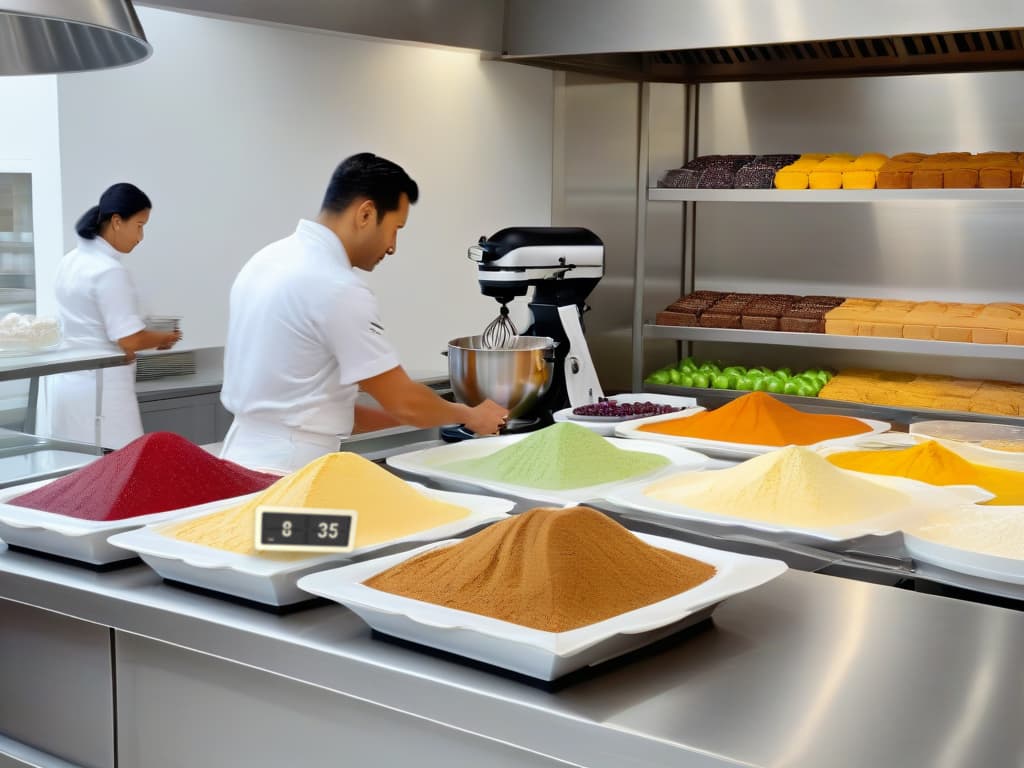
8:35
